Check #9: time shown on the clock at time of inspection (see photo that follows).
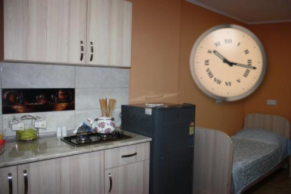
10:17
